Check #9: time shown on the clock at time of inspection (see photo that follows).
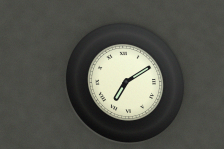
7:10
